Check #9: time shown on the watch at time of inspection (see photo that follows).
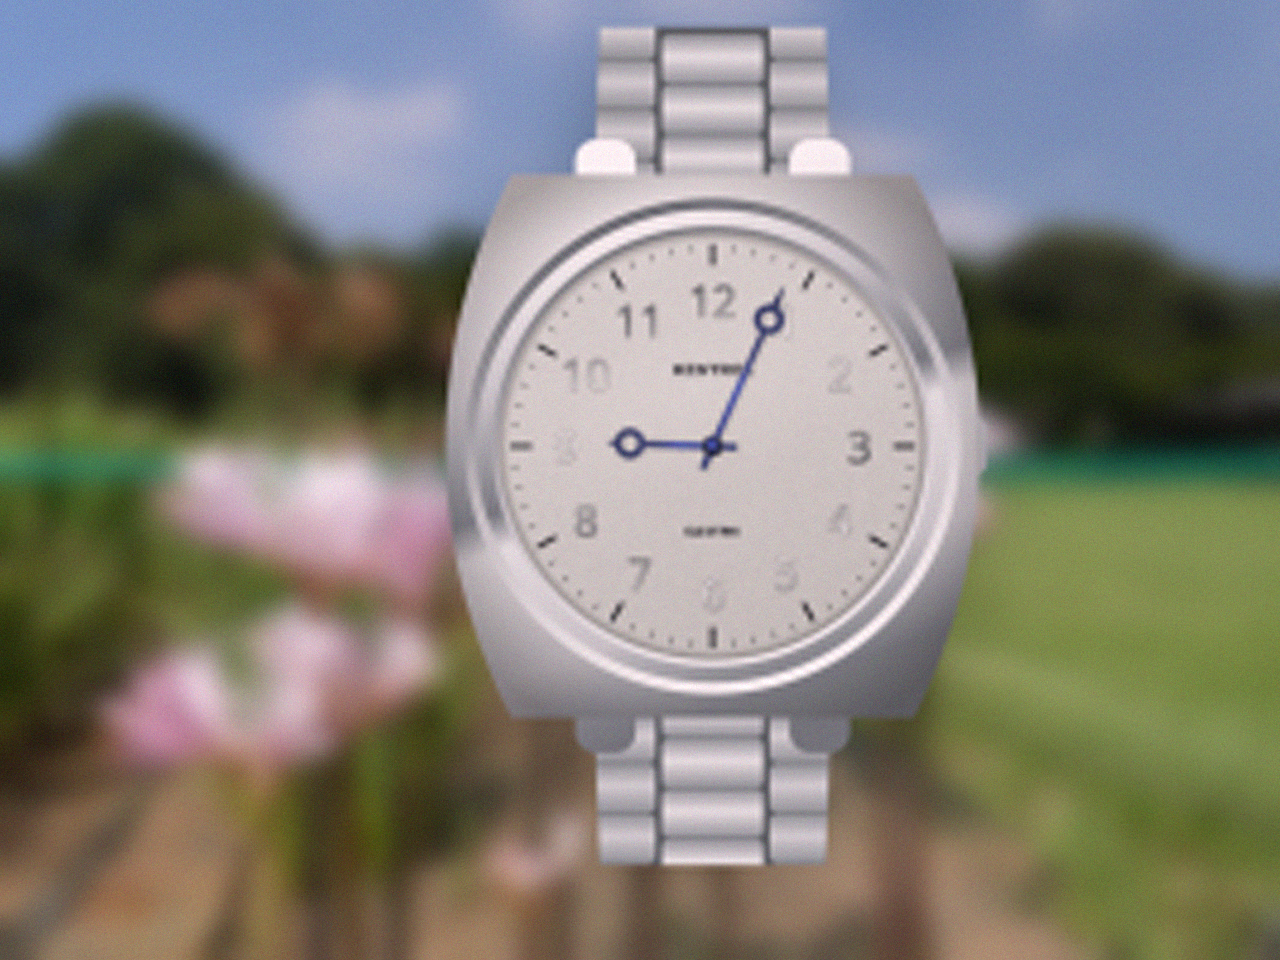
9:04
